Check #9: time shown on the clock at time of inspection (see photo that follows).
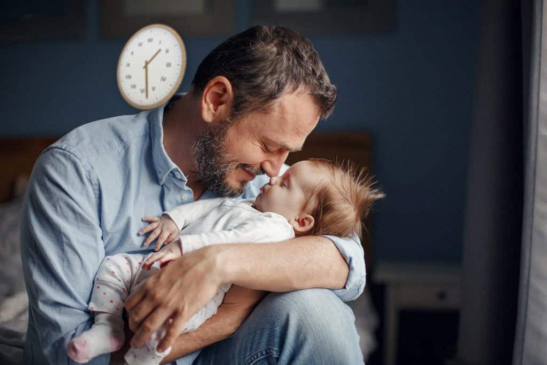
1:28
